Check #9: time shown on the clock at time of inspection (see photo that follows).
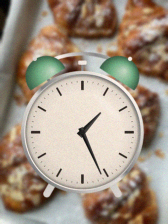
1:26
